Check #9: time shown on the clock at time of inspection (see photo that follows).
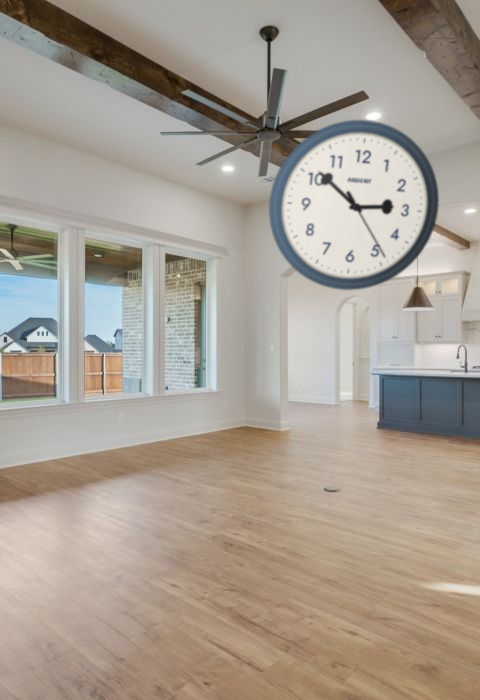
2:51:24
